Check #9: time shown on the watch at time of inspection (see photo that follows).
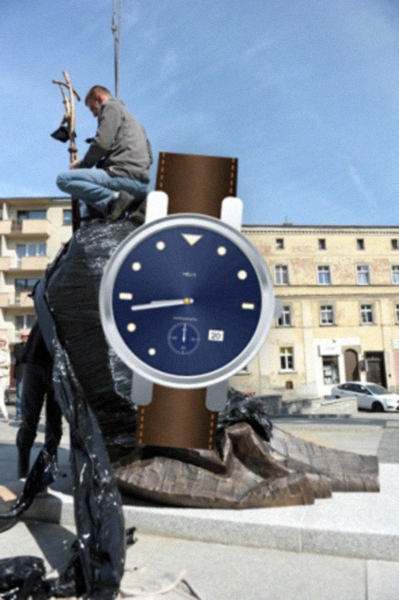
8:43
